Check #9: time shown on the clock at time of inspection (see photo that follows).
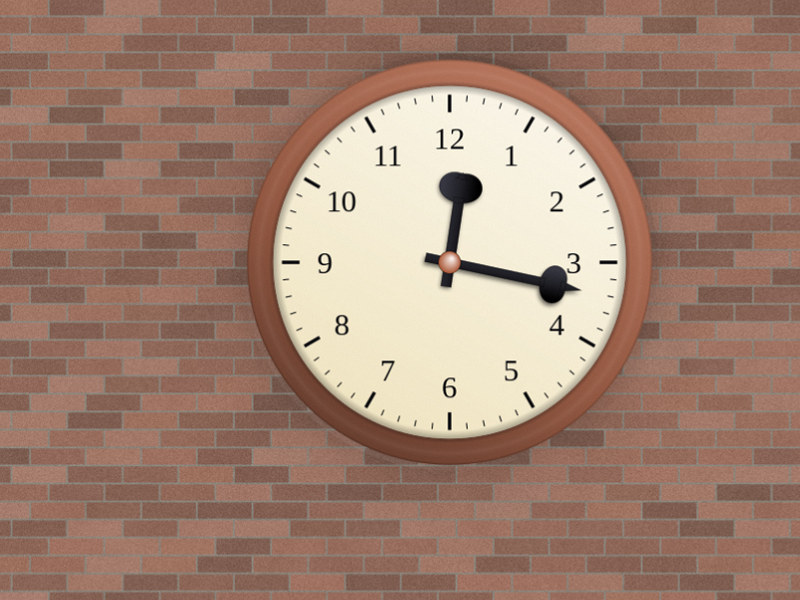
12:17
